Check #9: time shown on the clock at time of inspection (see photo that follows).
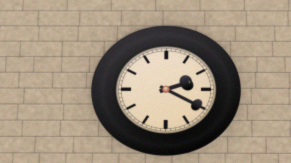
2:20
